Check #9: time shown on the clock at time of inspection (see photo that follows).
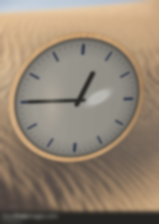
12:45
